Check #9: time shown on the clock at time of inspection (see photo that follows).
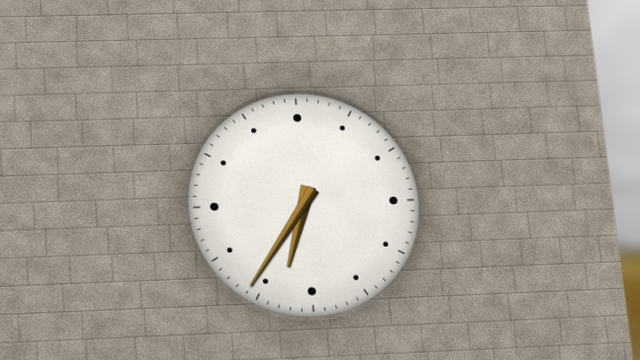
6:36
